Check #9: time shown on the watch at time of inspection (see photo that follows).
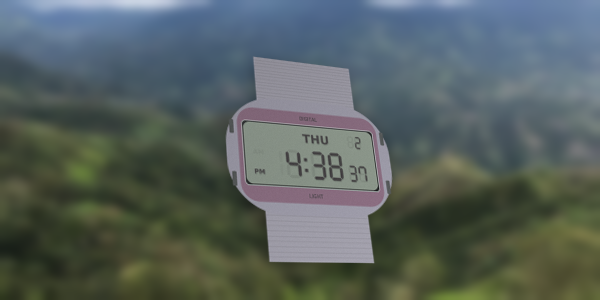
4:38:37
